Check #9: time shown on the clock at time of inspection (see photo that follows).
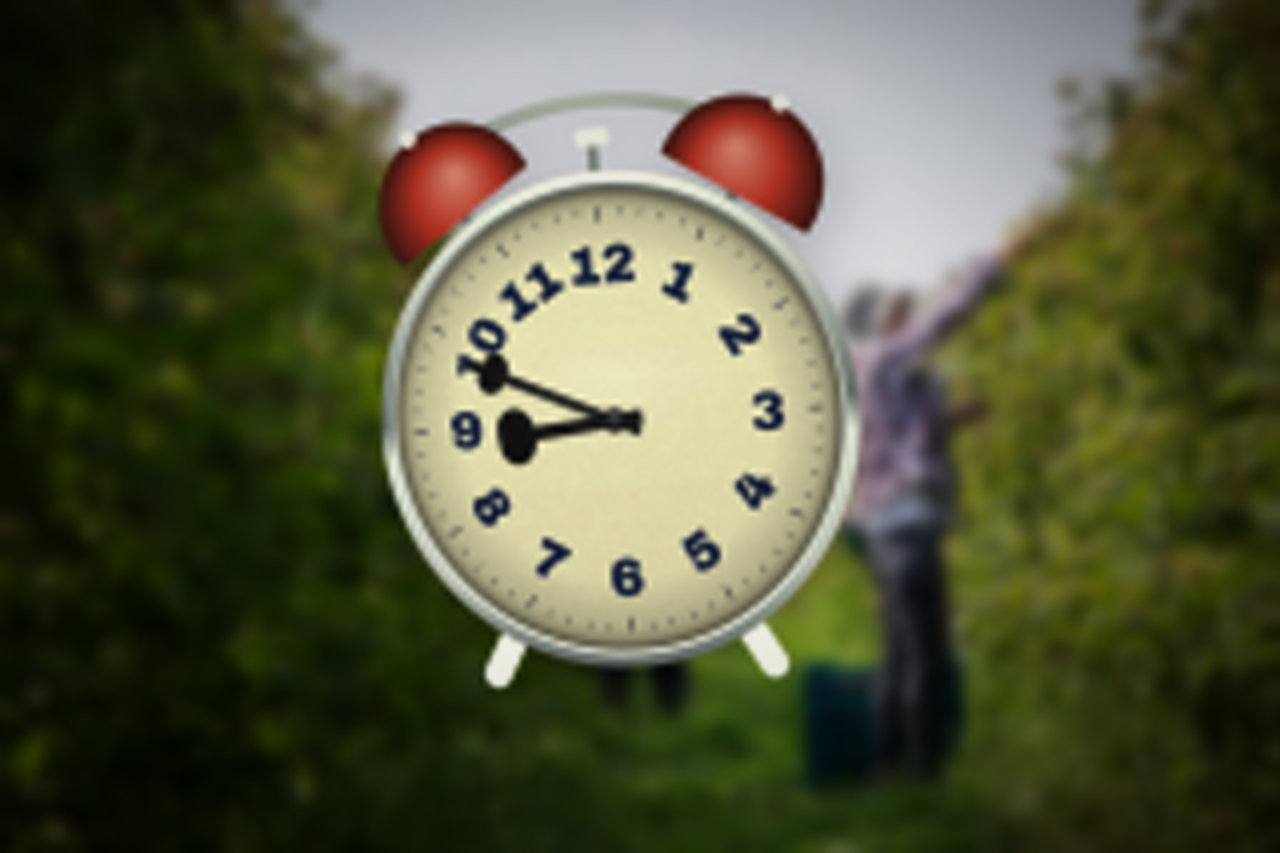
8:49
